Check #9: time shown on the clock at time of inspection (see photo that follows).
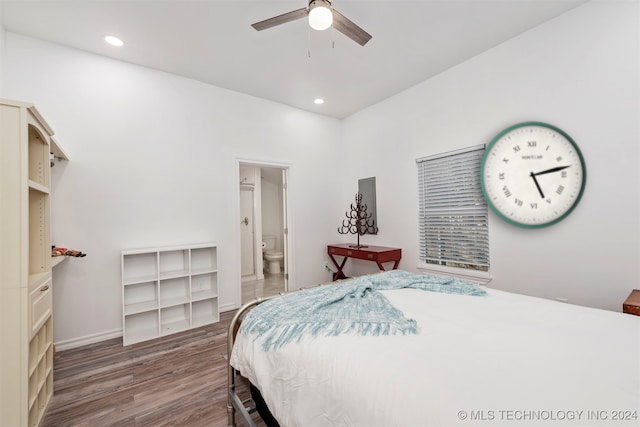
5:13
